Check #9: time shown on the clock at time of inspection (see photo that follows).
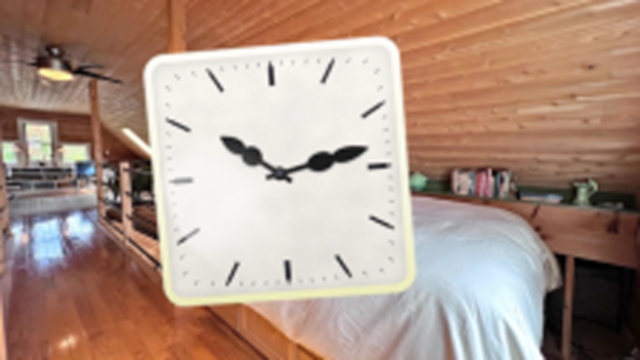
10:13
